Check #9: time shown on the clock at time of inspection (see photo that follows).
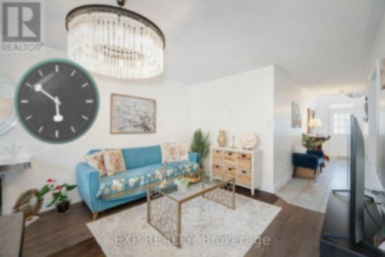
5:51
